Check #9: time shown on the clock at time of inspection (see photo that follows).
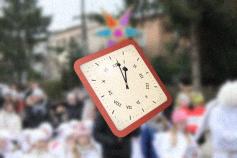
1:02
